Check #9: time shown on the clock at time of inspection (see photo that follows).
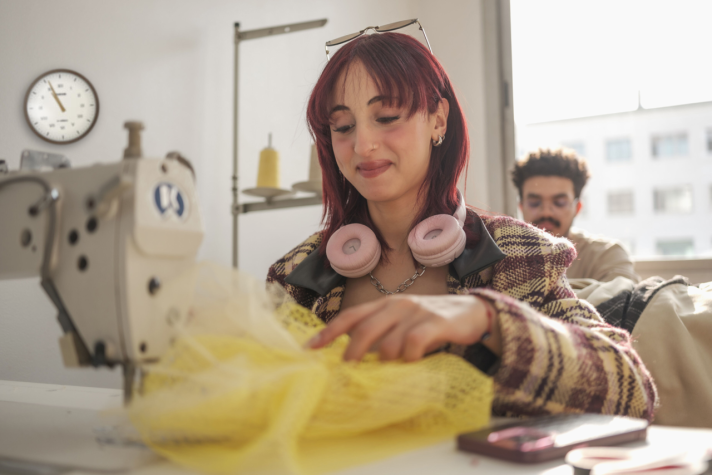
10:56
